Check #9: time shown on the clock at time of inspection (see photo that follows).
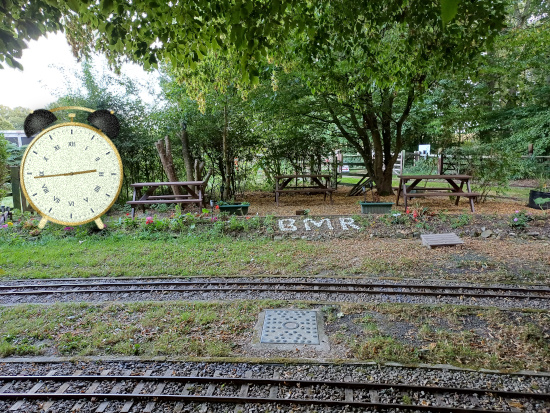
2:44
